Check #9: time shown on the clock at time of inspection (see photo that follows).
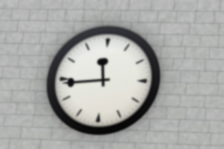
11:44
